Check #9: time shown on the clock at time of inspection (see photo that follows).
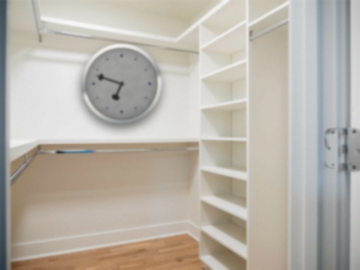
6:48
